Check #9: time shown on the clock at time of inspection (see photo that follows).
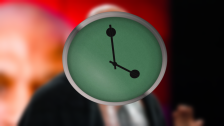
3:59
